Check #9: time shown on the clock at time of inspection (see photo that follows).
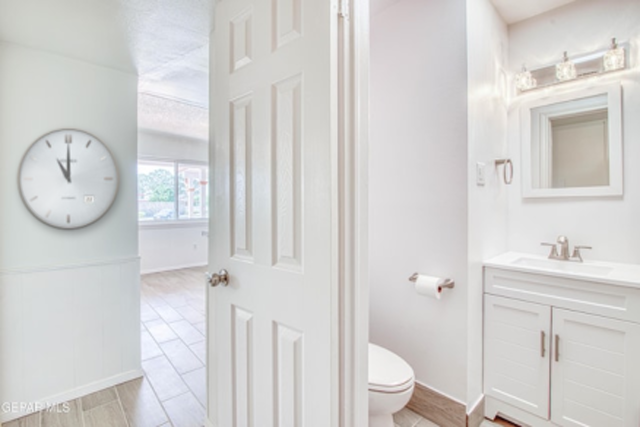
11:00
